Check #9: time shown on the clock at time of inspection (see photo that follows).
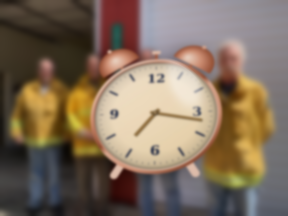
7:17
